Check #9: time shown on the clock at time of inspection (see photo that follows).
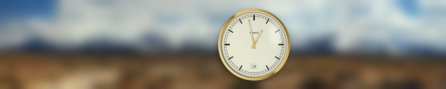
12:58
